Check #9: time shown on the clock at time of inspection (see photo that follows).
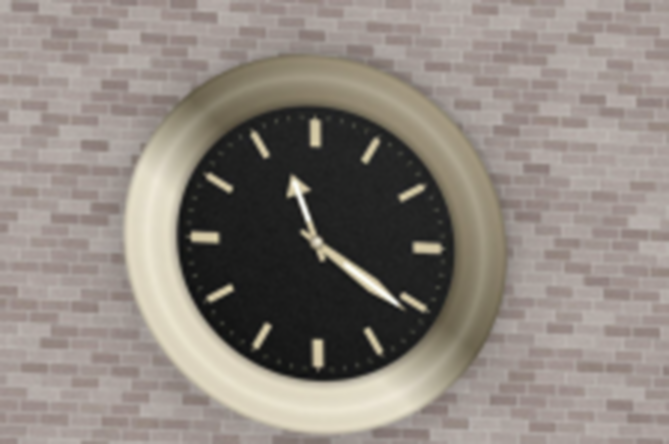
11:21
